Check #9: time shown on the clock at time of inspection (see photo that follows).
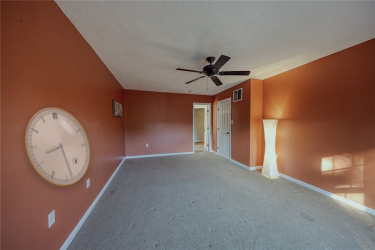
8:28
